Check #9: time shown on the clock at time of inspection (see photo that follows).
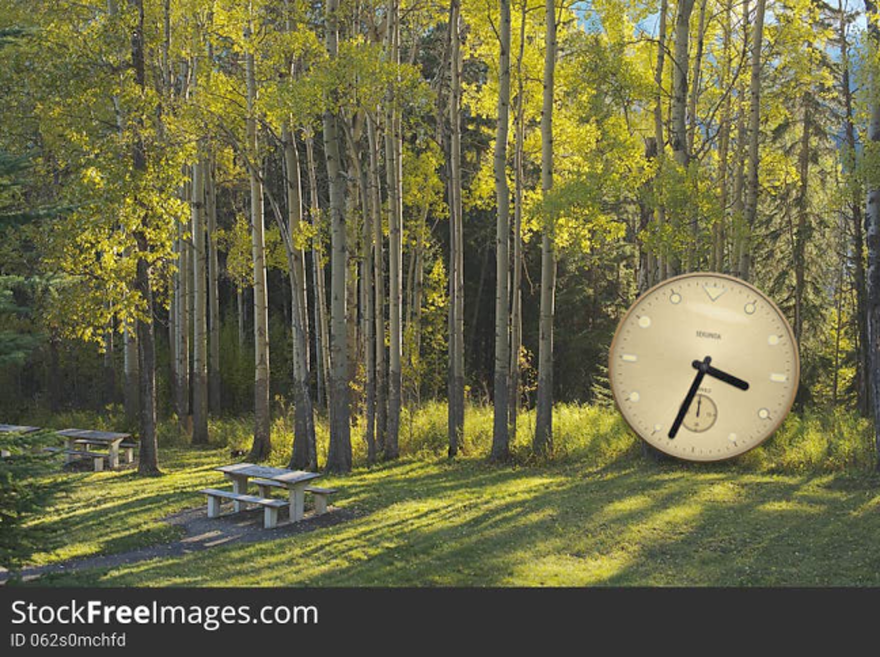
3:33
